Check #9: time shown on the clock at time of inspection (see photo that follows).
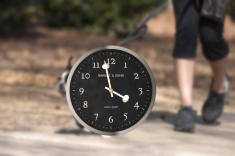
3:58
